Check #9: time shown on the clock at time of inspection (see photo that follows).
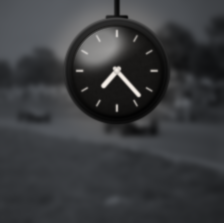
7:23
